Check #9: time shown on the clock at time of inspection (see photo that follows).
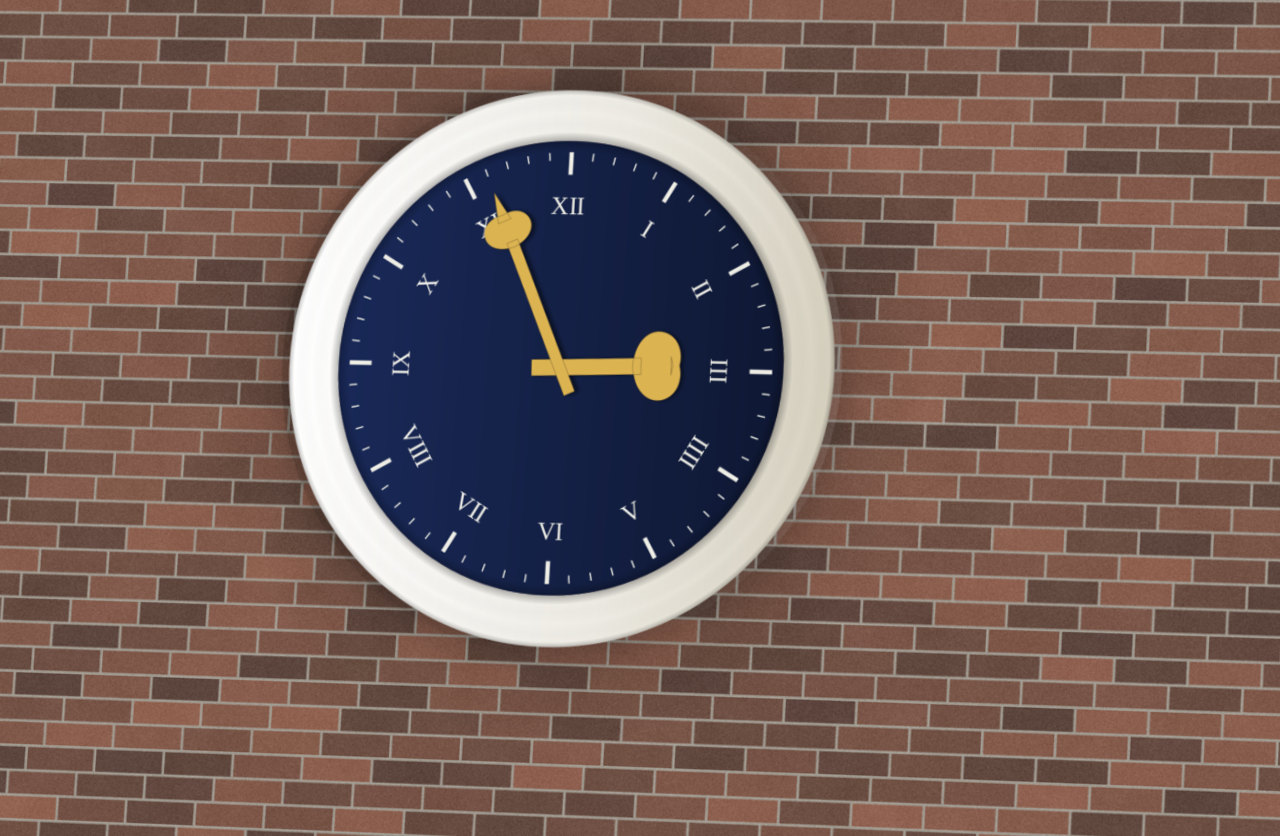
2:56
